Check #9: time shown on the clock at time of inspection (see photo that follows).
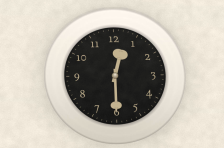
12:30
